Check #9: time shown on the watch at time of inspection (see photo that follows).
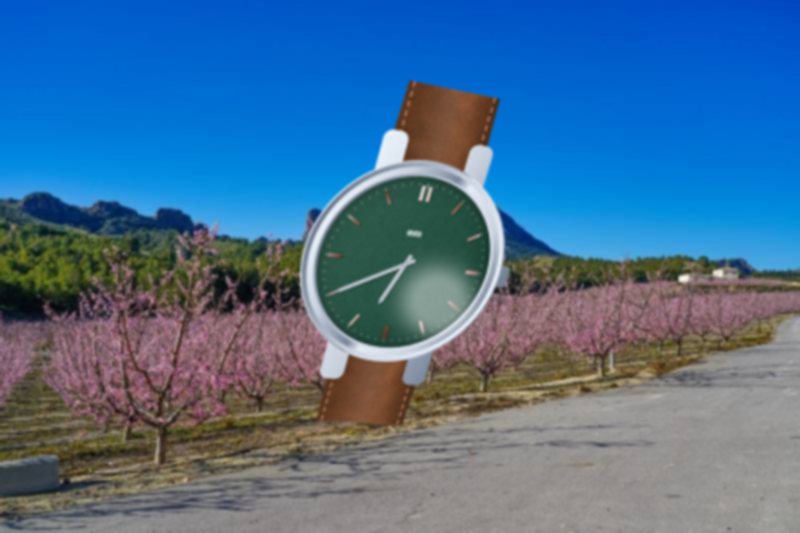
6:40
